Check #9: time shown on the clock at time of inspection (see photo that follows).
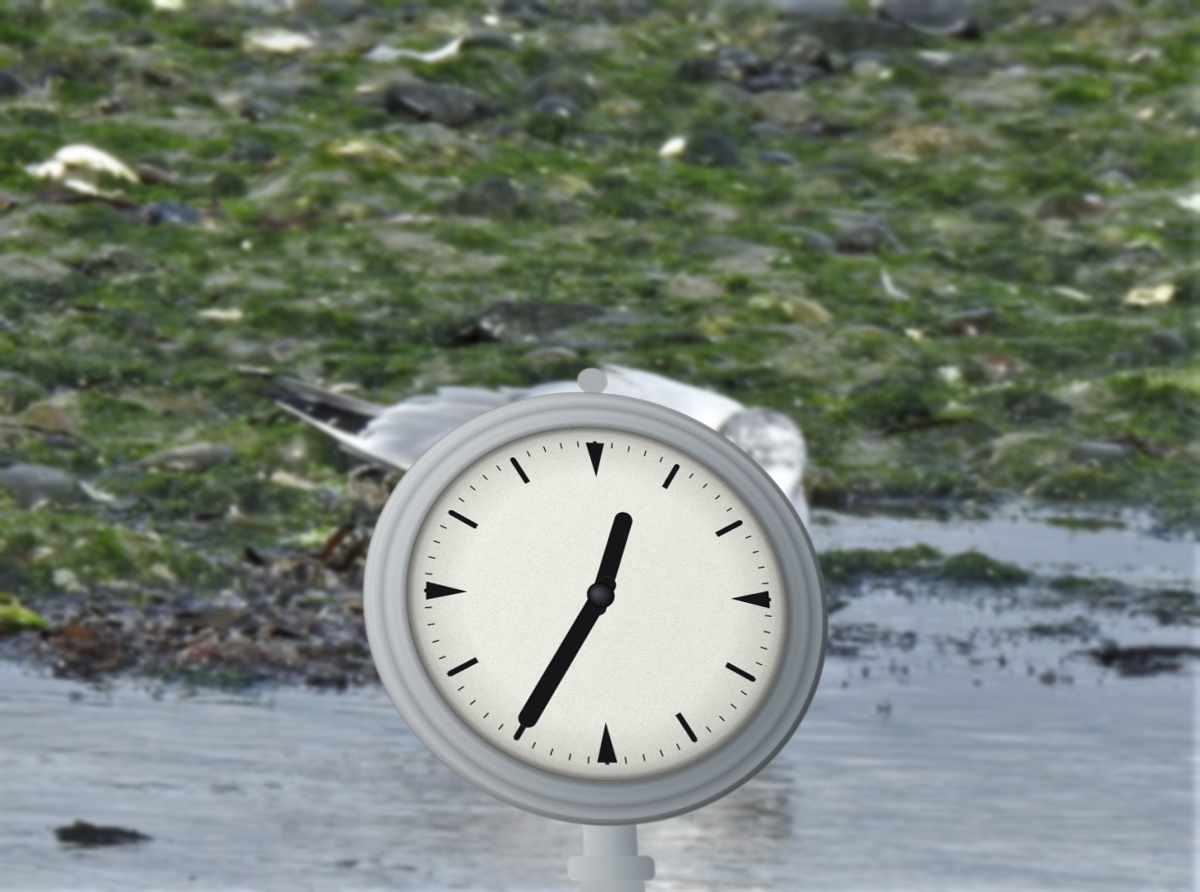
12:35
